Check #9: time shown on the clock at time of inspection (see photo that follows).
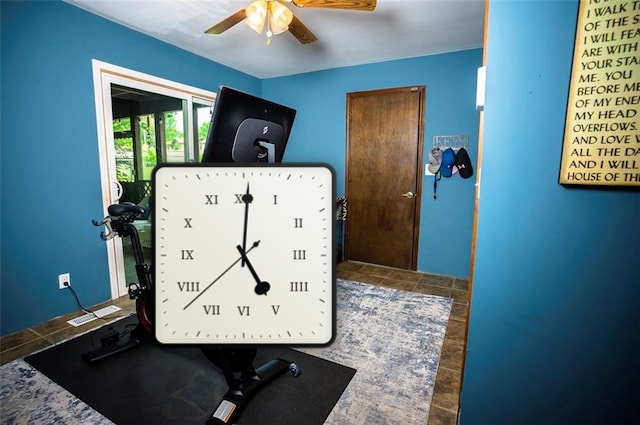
5:00:38
